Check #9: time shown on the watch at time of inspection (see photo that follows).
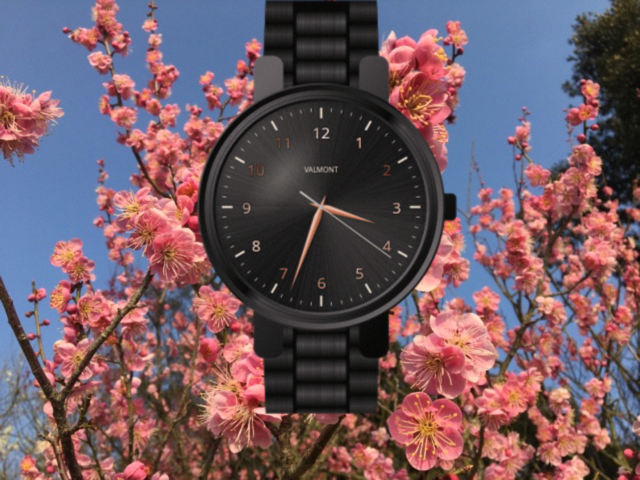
3:33:21
